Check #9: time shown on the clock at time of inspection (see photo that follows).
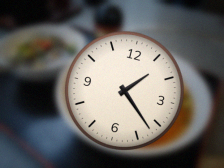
1:22
